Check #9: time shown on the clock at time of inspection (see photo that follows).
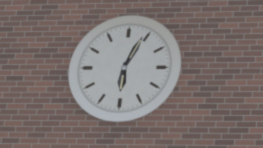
6:04
